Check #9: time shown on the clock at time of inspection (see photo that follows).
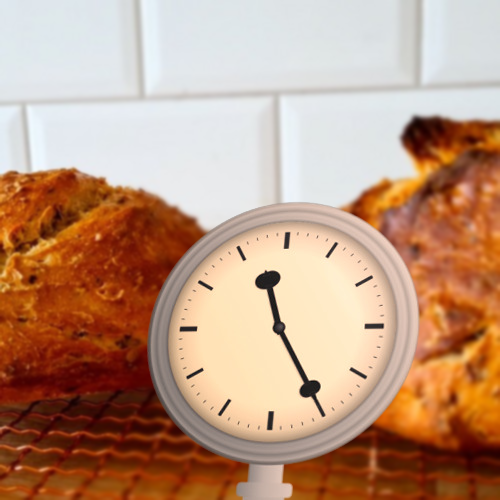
11:25
